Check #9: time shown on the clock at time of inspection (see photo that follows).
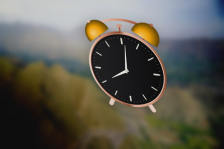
8:01
